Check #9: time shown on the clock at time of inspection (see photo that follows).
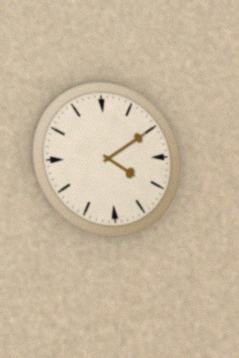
4:10
